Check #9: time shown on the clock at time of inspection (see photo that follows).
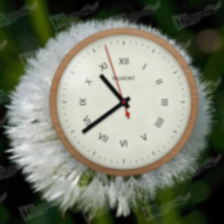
10:38:57
